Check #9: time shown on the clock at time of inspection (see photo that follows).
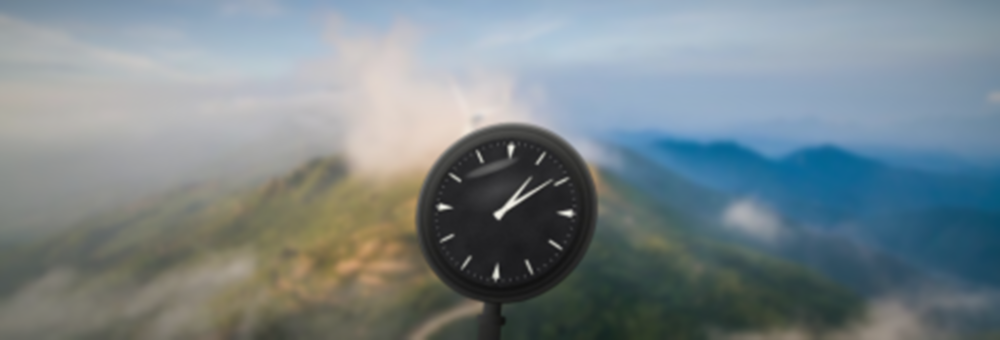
1:09
